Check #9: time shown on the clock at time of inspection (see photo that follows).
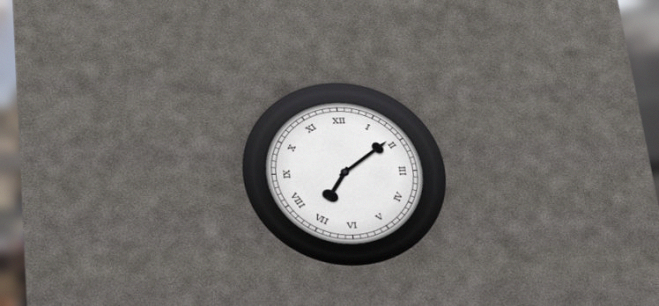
7:09
